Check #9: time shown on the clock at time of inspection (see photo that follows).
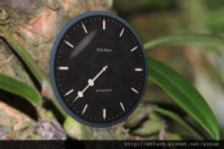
7:38
